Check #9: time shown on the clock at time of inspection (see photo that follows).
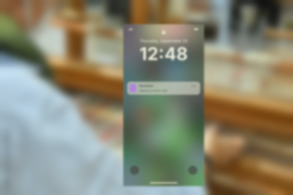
12:48
